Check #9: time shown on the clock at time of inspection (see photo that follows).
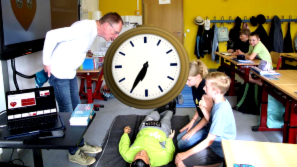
6:35
